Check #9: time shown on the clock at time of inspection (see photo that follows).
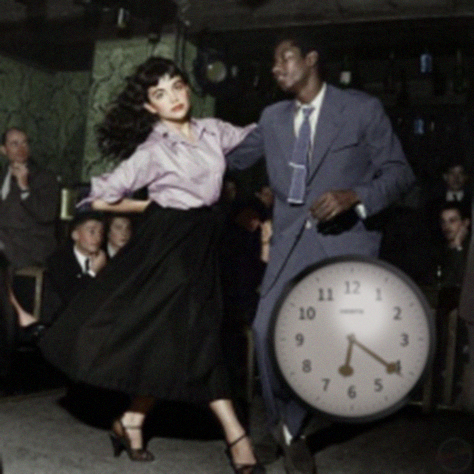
6:21
